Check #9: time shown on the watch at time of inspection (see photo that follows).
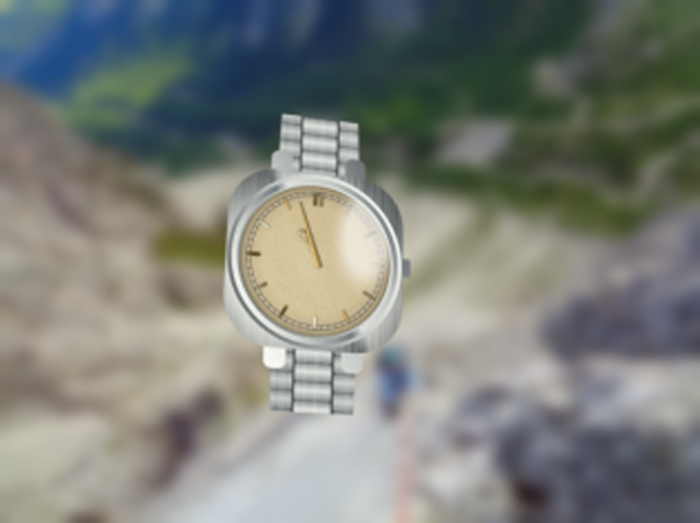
10:57
